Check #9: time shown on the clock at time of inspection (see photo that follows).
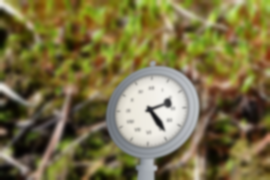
2:24
